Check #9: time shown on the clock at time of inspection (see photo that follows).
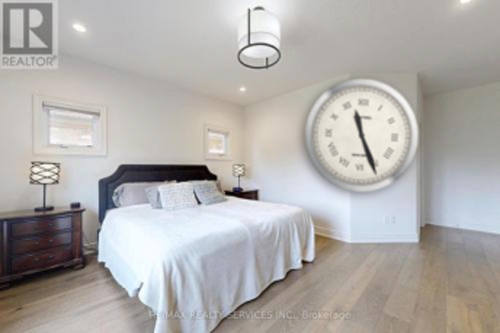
11:26
